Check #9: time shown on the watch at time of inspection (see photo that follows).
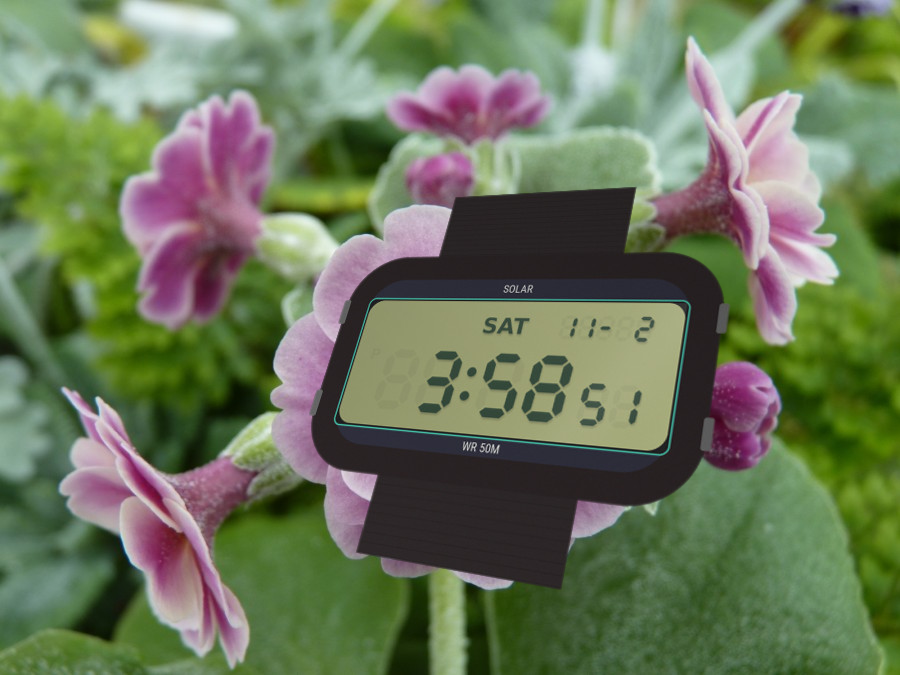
3:58:51
